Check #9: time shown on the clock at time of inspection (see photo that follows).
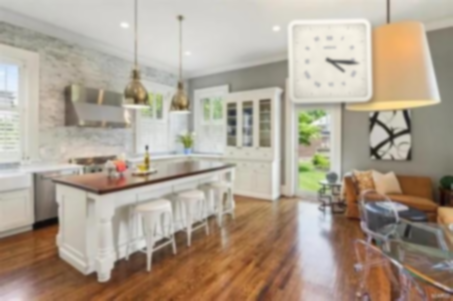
4:16
